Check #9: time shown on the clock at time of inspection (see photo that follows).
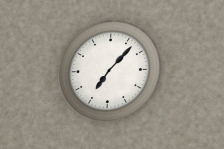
7:07
